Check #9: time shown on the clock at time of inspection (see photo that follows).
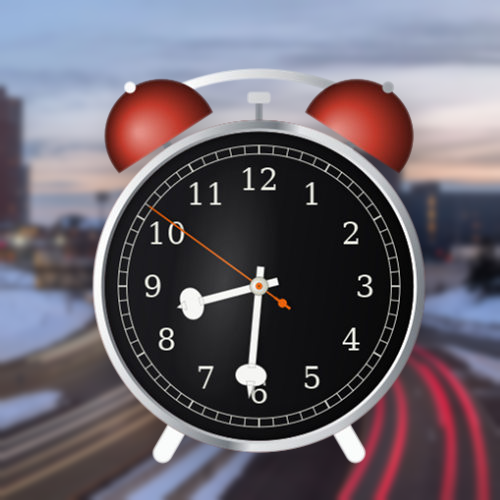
8:30:51
